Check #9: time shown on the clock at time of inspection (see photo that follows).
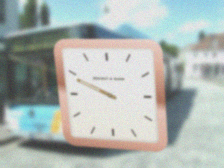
9:49
